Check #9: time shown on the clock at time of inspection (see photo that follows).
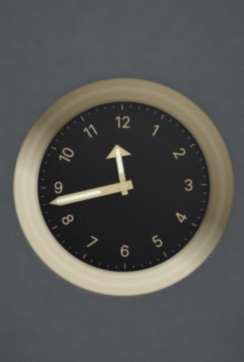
11:43
